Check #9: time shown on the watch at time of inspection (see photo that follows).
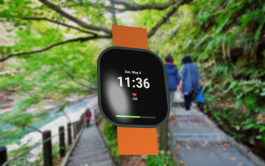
11:36
